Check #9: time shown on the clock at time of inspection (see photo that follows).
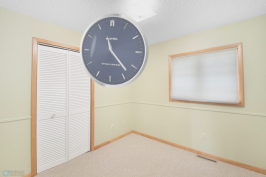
11:23
